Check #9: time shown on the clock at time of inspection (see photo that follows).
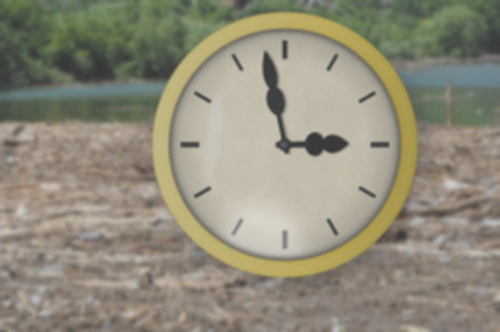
2:58
